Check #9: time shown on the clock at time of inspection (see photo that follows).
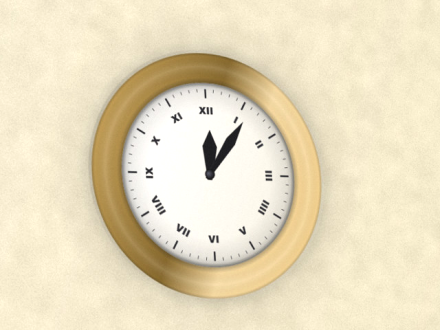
12:06
